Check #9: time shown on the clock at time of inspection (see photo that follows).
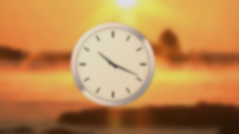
10:19
